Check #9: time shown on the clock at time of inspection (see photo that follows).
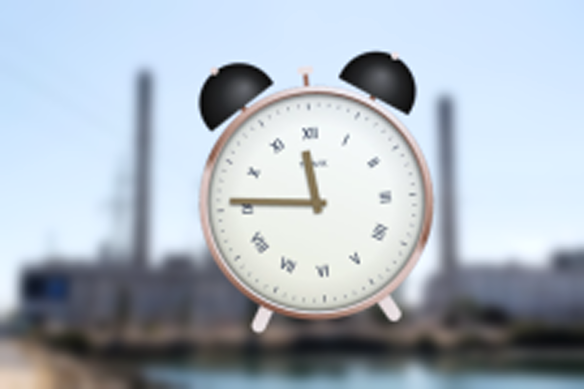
11:46
